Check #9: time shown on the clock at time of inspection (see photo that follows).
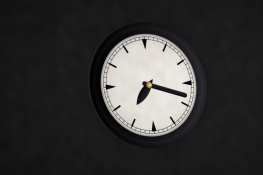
7:18
